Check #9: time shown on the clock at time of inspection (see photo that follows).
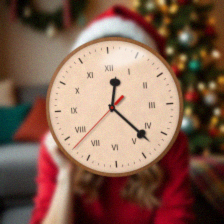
12:22:38
